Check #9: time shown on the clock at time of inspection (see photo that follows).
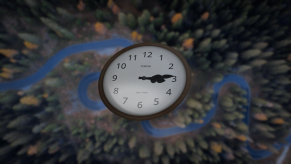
3:14
